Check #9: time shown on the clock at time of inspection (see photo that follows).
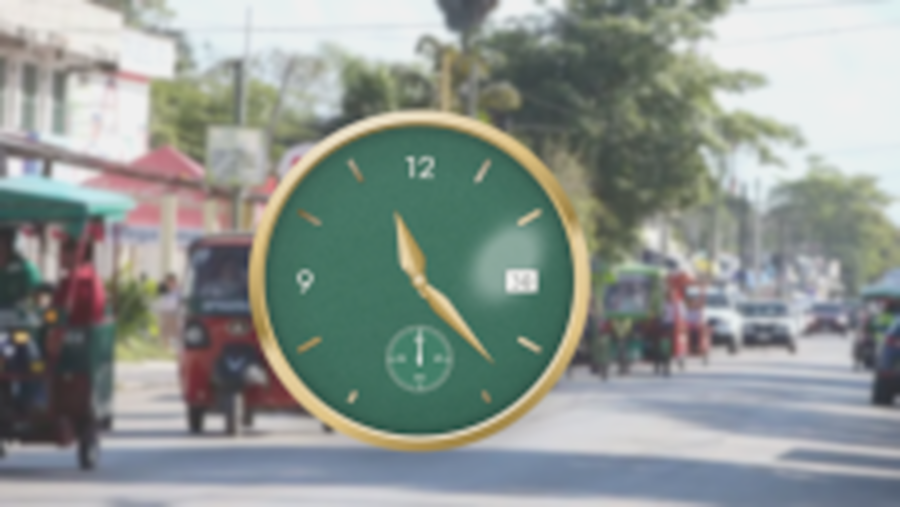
11:23
